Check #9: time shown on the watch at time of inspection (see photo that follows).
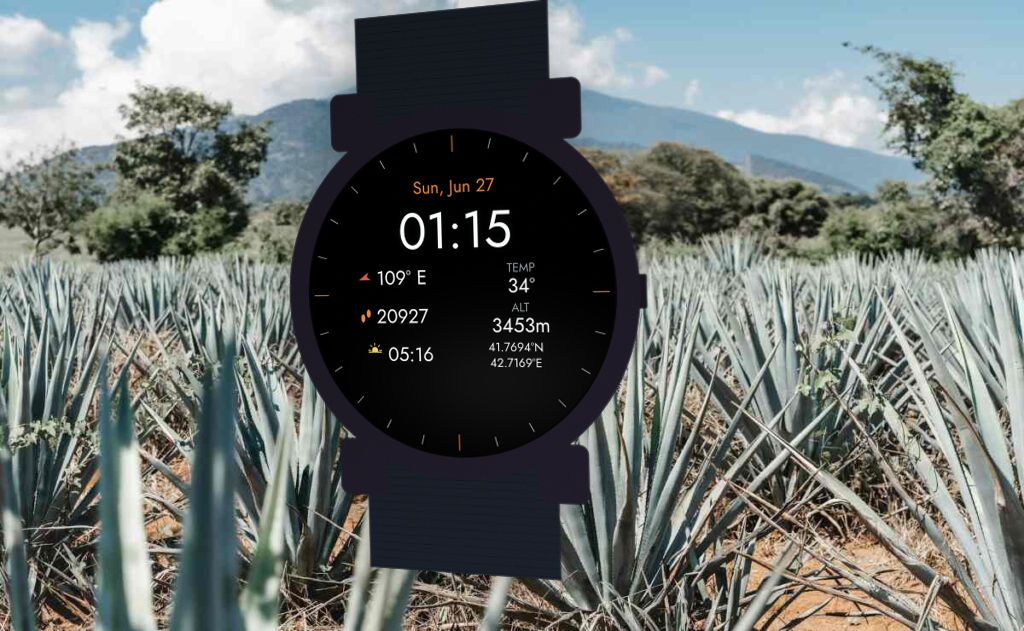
1:15
